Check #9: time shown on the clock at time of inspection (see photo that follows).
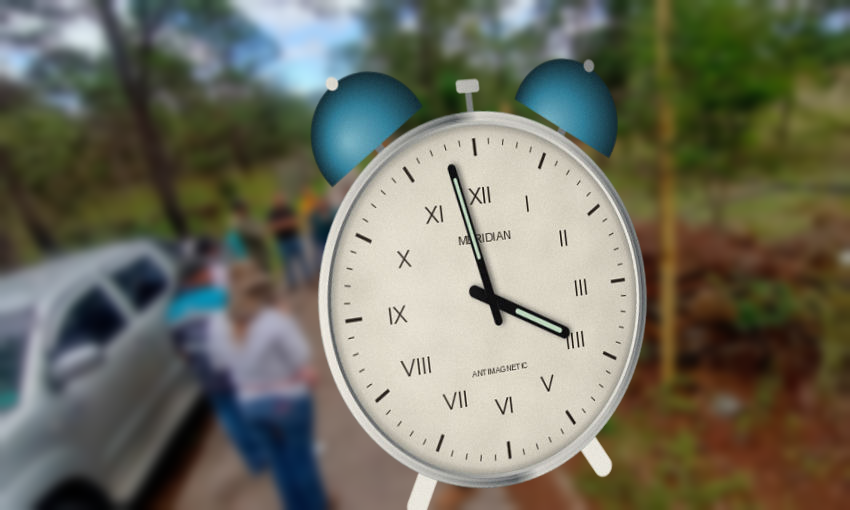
3:58
